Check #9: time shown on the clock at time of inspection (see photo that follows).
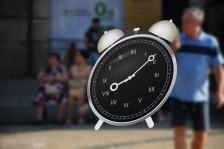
8:08
